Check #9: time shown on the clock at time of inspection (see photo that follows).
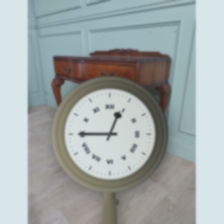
12:45
